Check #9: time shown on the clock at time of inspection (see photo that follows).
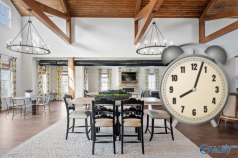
8:03
